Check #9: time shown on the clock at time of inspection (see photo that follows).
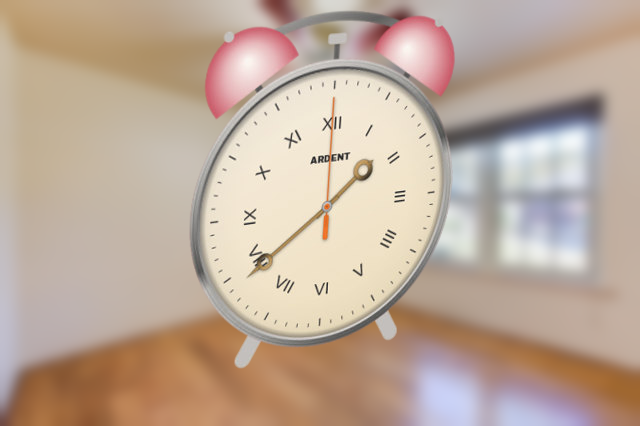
1:39:00
